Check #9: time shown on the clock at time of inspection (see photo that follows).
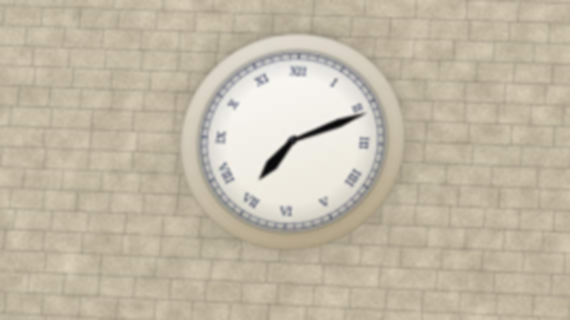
7:11
